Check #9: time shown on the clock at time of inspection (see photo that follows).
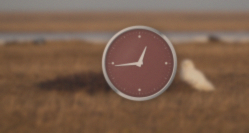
12:44
